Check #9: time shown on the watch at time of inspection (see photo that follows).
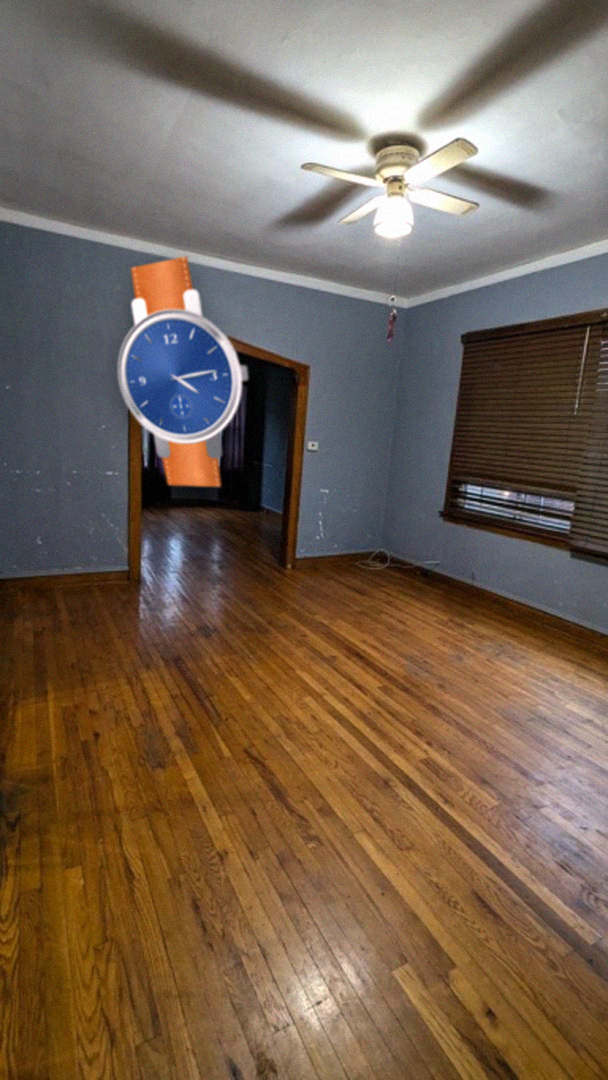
4:14
